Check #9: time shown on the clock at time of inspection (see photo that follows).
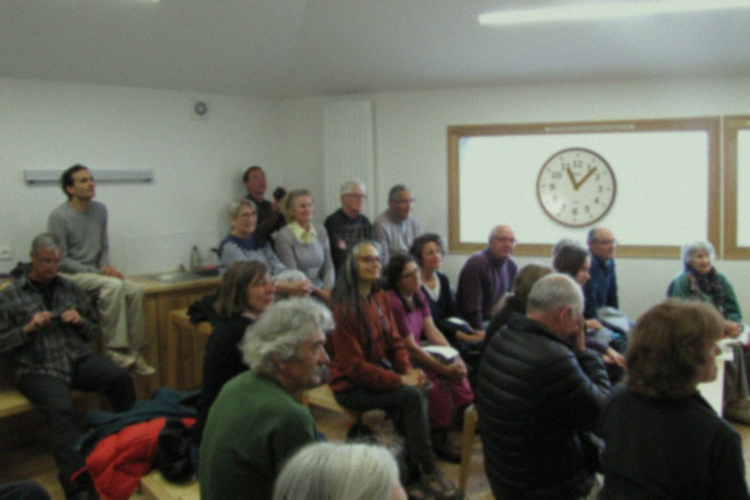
11:07
